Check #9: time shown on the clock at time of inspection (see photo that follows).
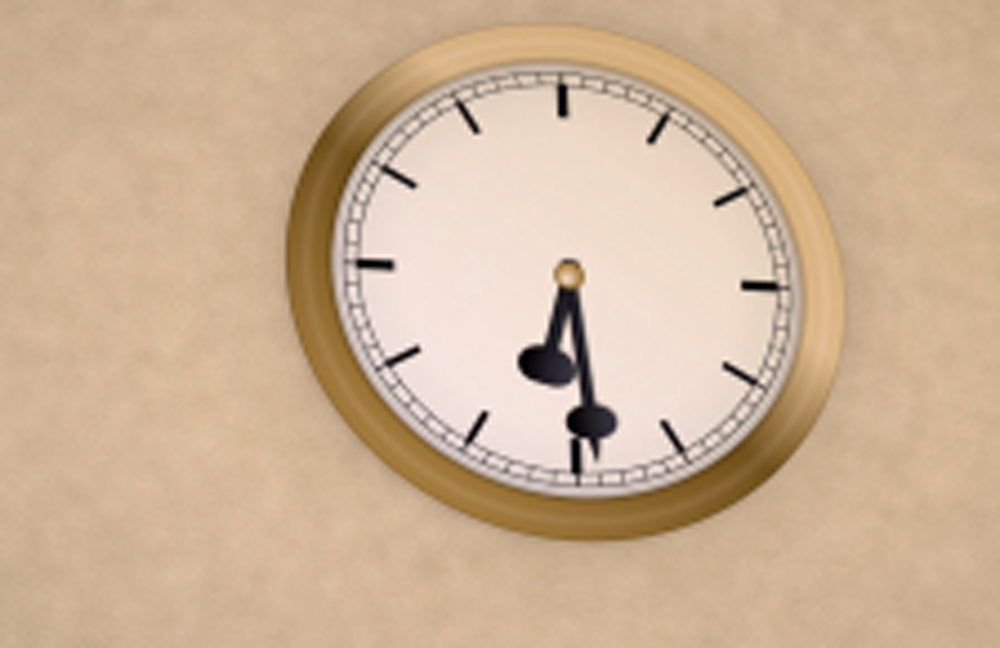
6:29
